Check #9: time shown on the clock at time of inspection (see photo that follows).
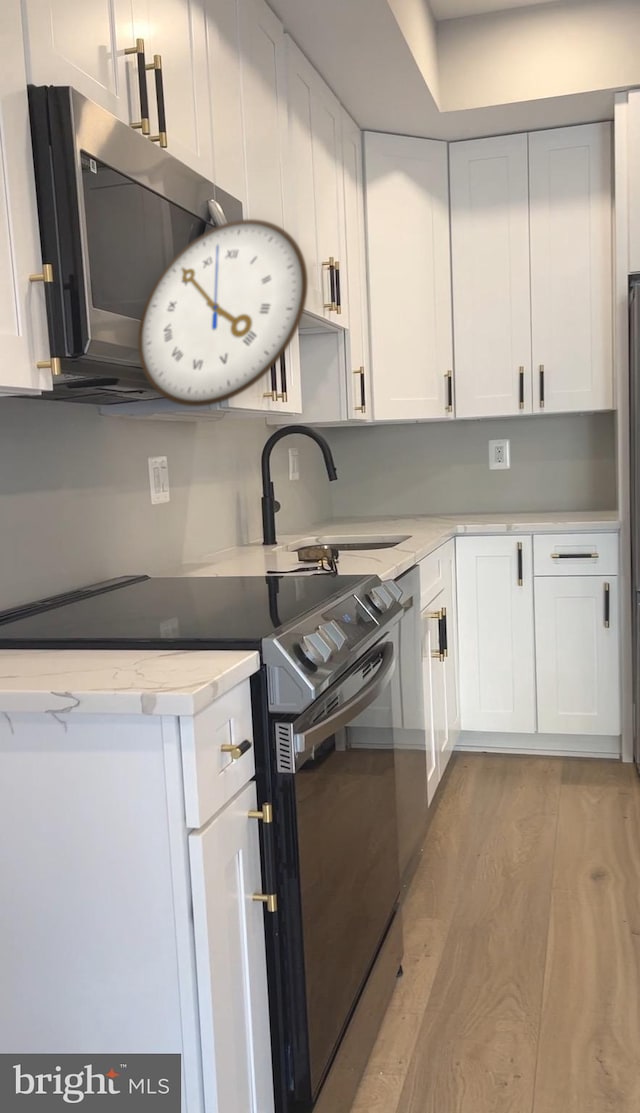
3:50:57
